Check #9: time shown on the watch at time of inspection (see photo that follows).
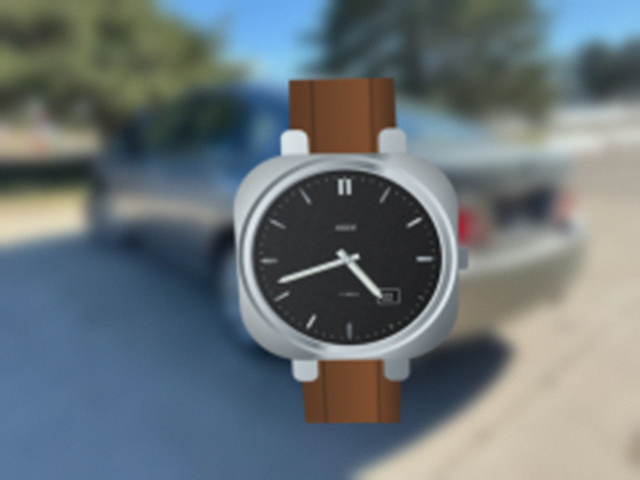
4:42
